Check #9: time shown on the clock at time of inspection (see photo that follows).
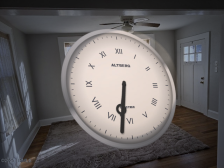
6:32
